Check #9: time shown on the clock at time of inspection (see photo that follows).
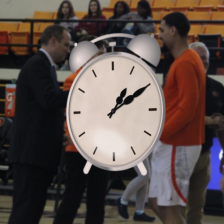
1:10
